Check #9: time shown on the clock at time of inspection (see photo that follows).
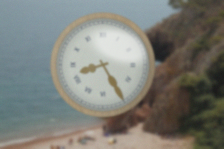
8:25
